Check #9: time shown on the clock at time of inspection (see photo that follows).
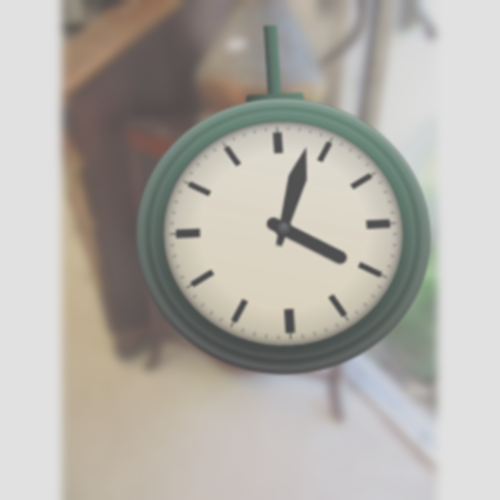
4:03
